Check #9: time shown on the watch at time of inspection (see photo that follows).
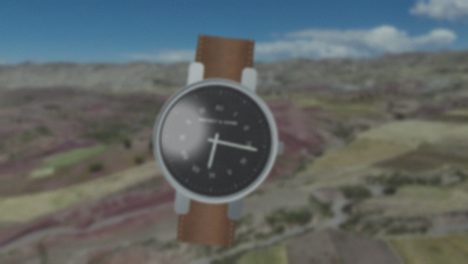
6:16
